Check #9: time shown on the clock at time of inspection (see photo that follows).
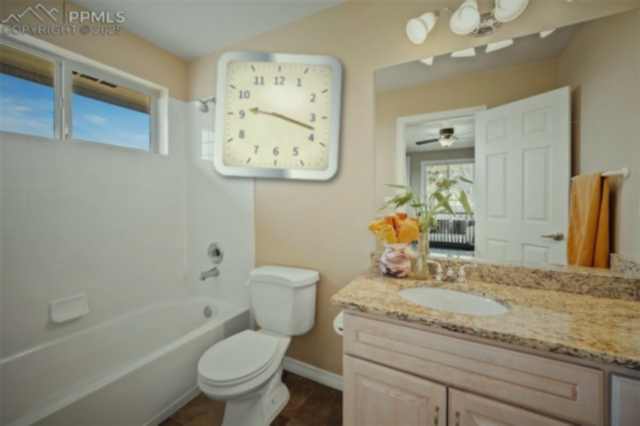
9:18
